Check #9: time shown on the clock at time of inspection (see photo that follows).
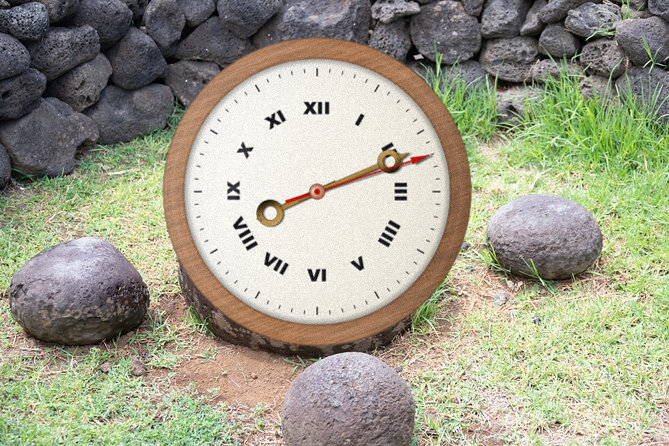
8:11:12
